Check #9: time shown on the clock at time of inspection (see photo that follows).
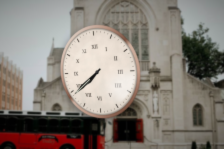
7:39
